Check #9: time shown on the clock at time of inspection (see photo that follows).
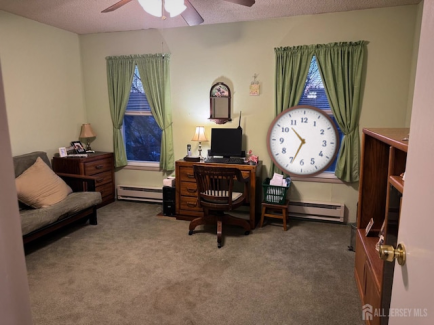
10:34
